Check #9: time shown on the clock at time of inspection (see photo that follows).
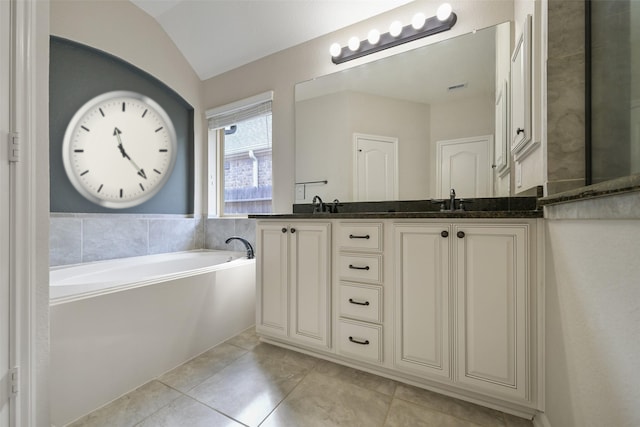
11:23
